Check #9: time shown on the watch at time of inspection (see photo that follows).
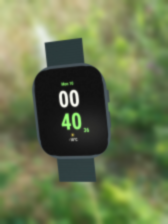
0:40
